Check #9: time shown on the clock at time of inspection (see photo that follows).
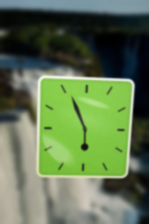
5:56
